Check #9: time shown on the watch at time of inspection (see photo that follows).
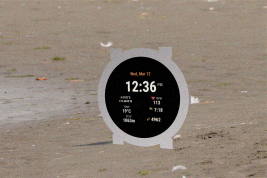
12:36
